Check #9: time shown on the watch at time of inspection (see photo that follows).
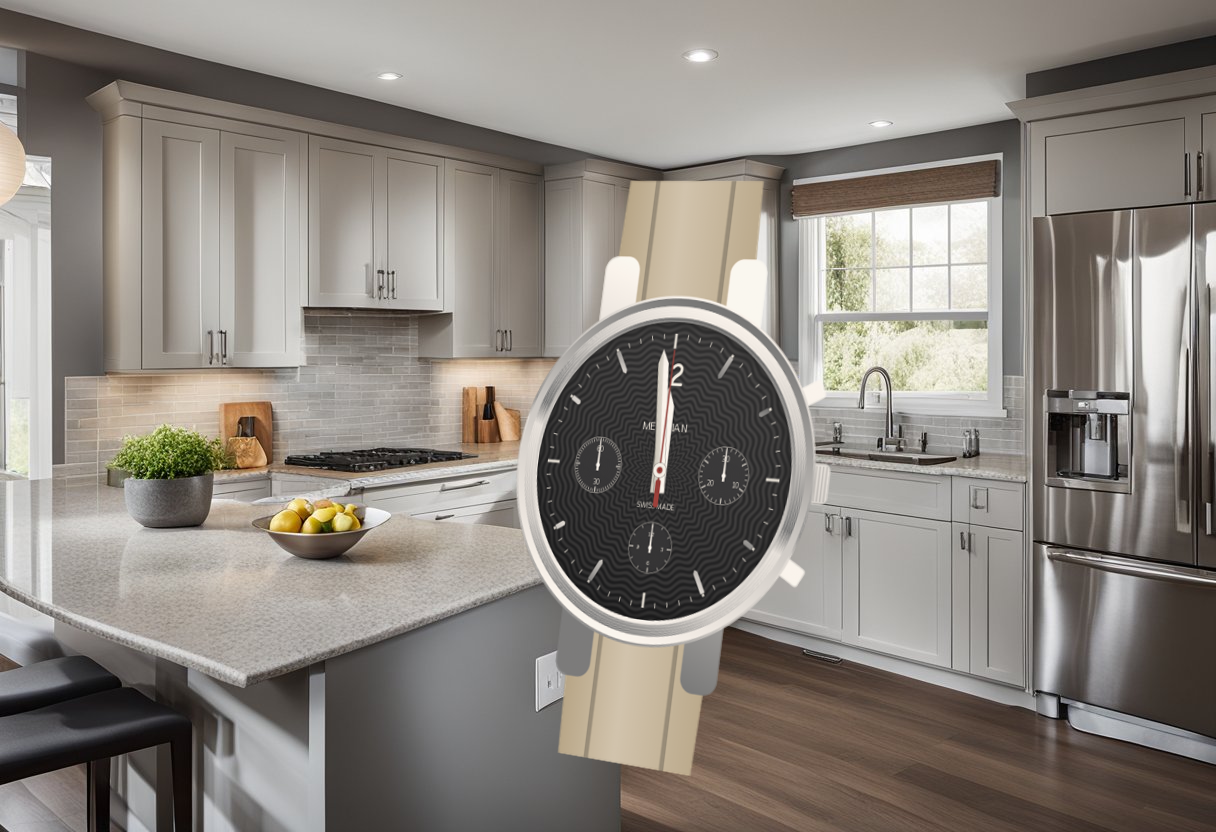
11:59
